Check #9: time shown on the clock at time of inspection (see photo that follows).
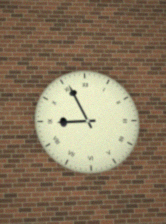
8:56
